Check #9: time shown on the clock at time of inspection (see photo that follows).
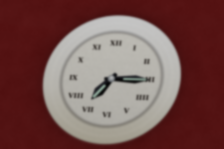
7:15
